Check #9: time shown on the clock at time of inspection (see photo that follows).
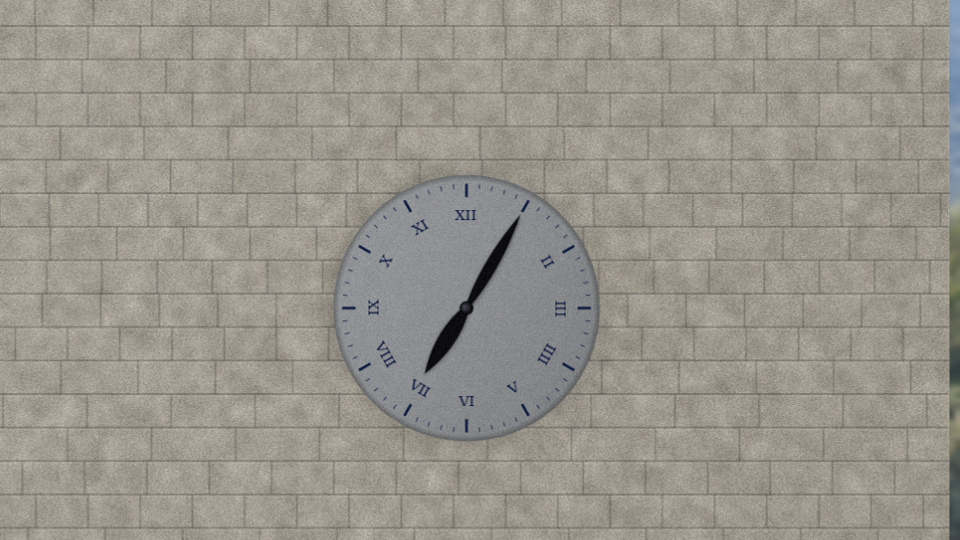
7:05
